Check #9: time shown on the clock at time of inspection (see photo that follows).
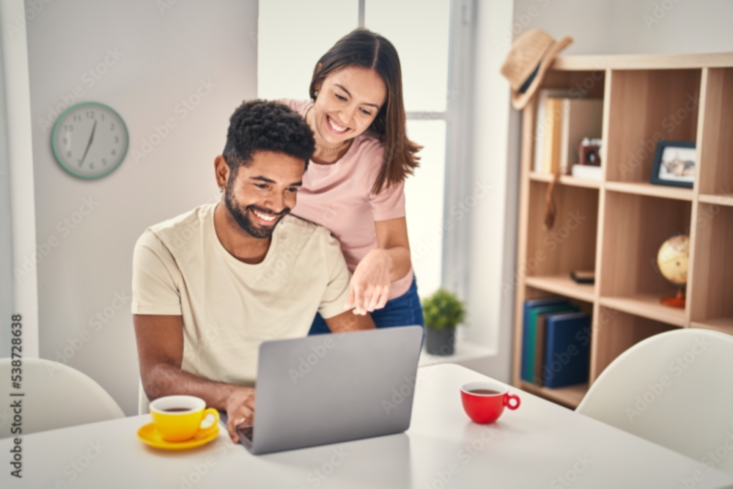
12:34
